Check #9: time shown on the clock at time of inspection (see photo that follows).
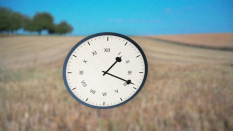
1:19
